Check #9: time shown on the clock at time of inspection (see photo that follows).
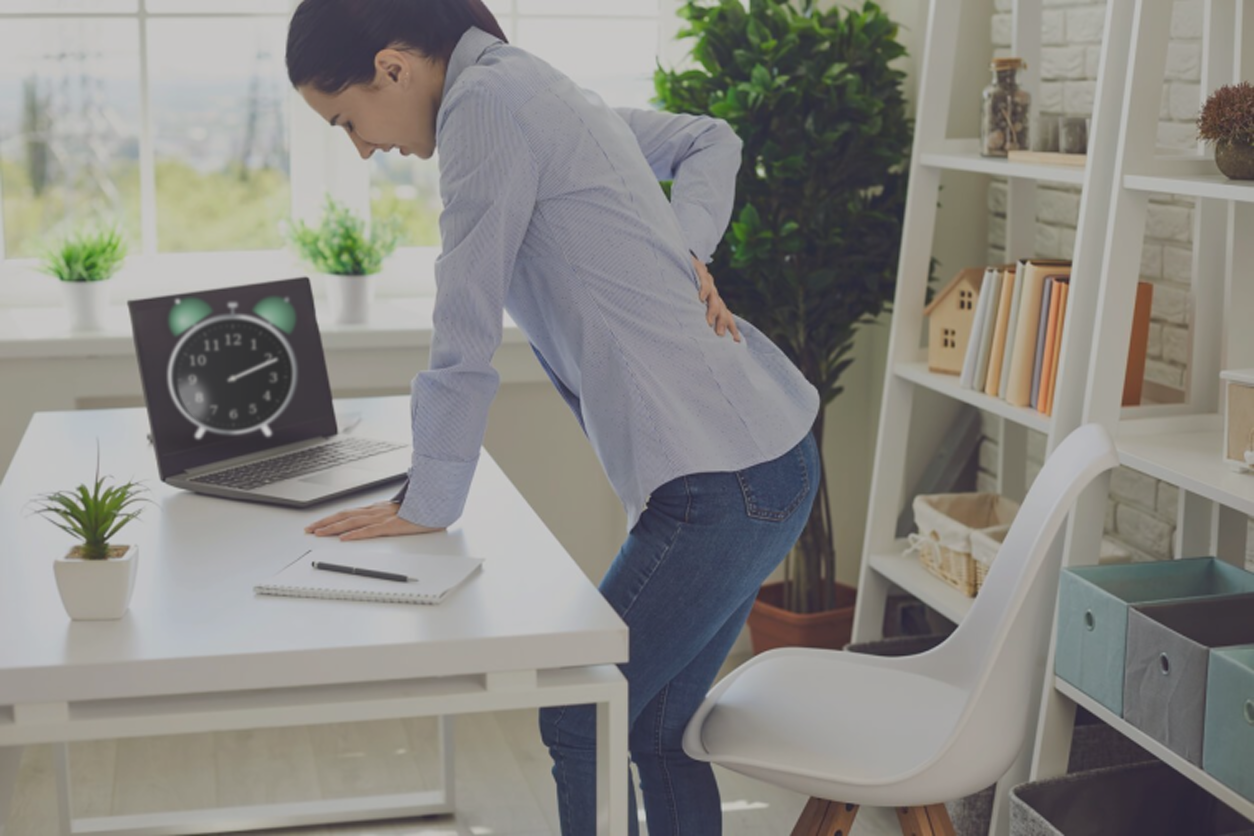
2:11
